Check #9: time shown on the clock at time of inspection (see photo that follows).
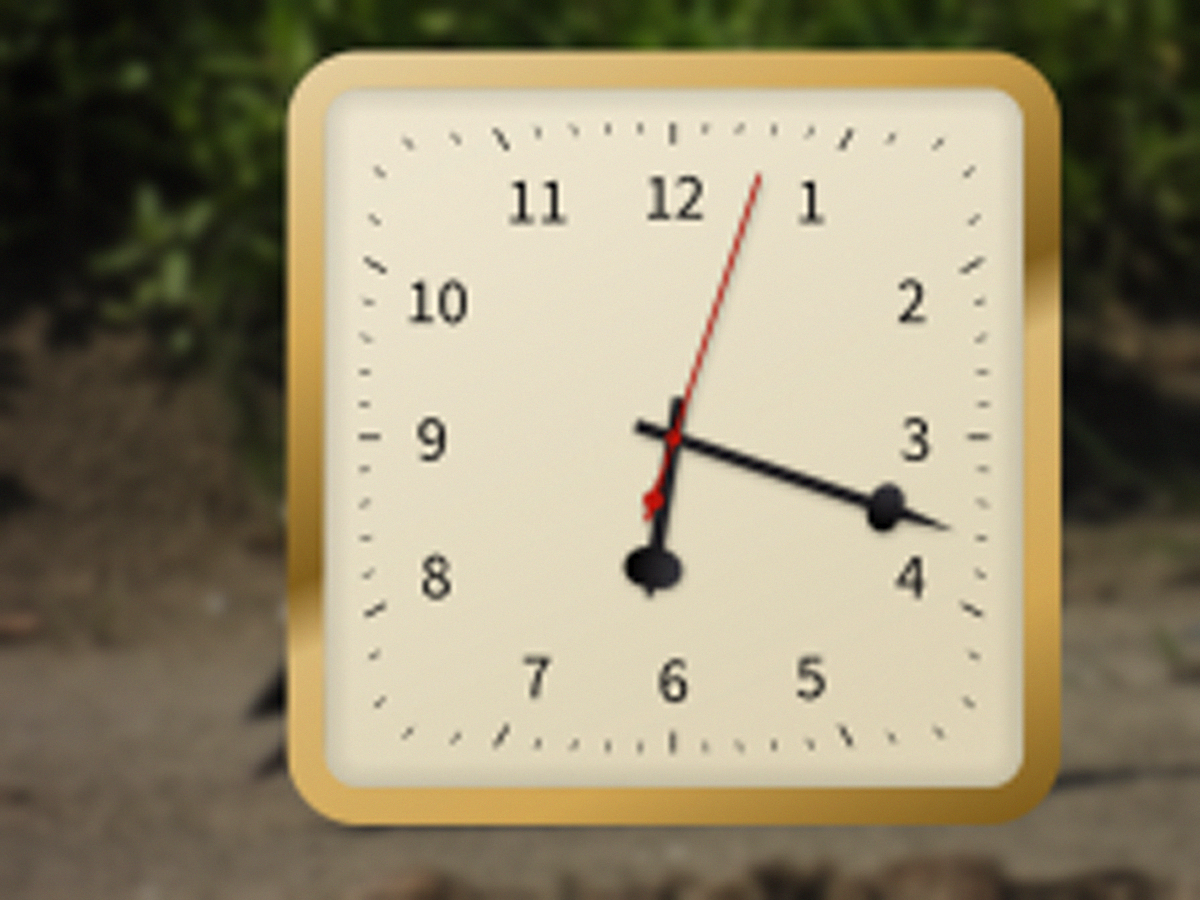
6:18:03
